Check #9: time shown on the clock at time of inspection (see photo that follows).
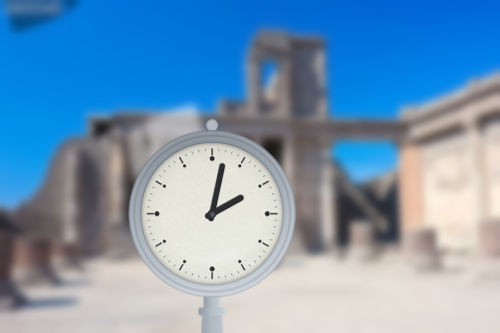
2:02
